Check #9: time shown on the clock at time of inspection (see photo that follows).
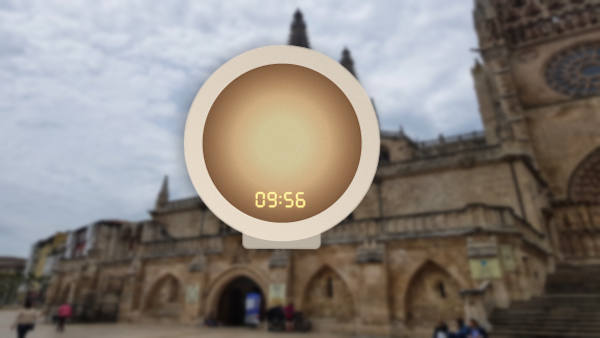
9:56
